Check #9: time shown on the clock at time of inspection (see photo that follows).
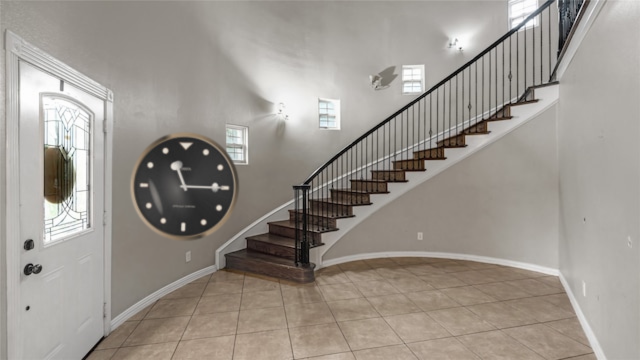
11:15
